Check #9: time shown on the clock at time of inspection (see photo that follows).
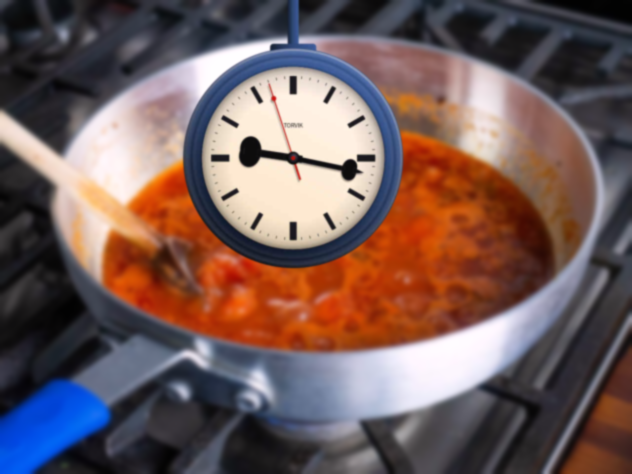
9:16:57
